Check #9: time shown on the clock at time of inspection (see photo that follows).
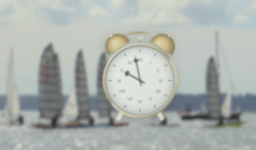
9:58
